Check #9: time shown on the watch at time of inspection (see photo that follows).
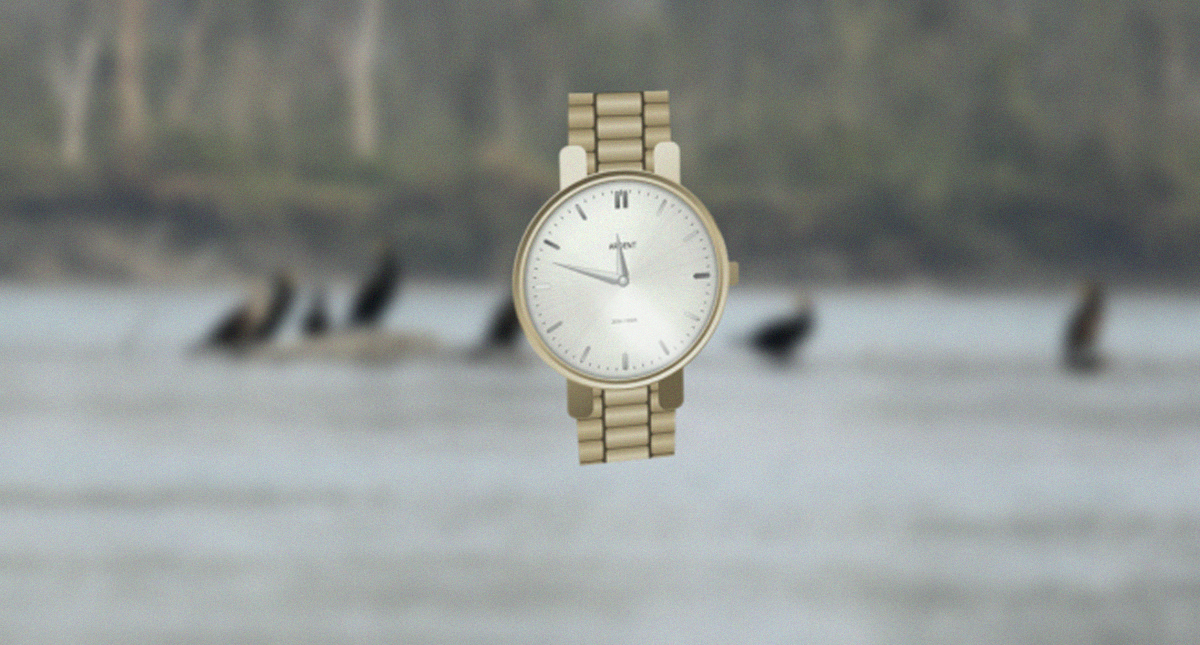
11:48
